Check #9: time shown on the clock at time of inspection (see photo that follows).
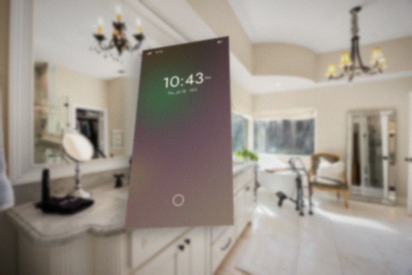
10:43
